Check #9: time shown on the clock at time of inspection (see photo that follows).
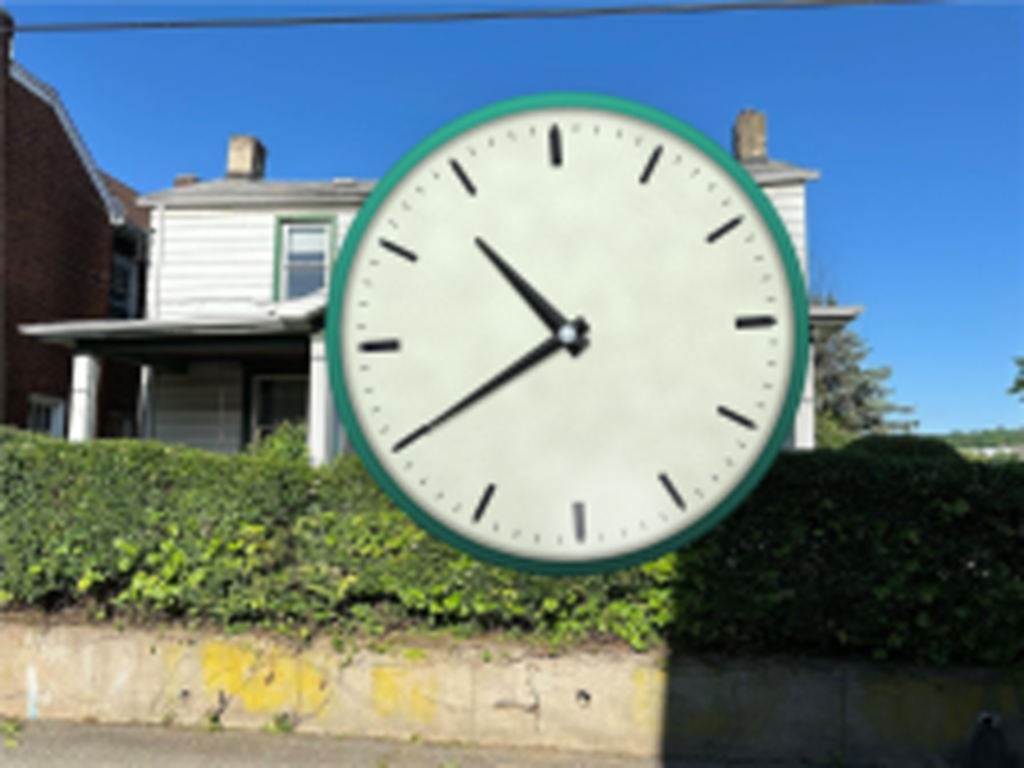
10:40
